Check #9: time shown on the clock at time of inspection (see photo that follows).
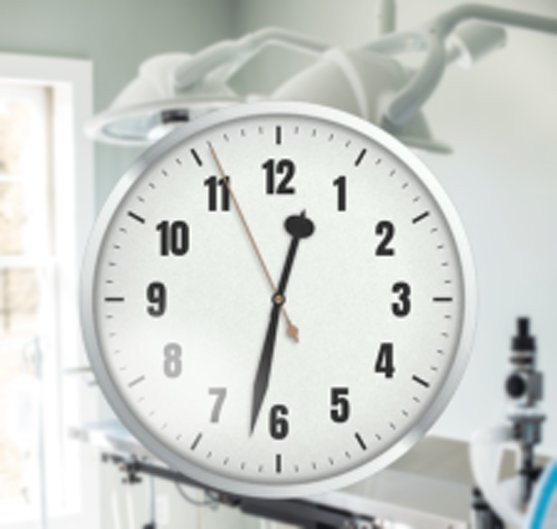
12:31:56
